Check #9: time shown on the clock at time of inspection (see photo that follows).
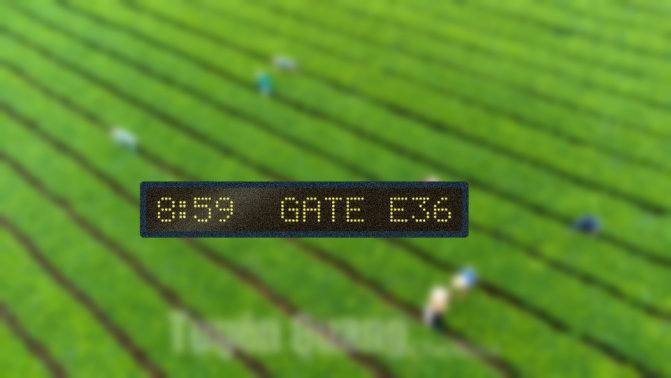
8:59
